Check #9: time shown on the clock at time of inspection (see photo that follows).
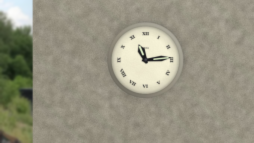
11:14
